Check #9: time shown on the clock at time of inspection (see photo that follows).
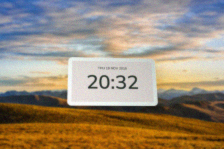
20:32
